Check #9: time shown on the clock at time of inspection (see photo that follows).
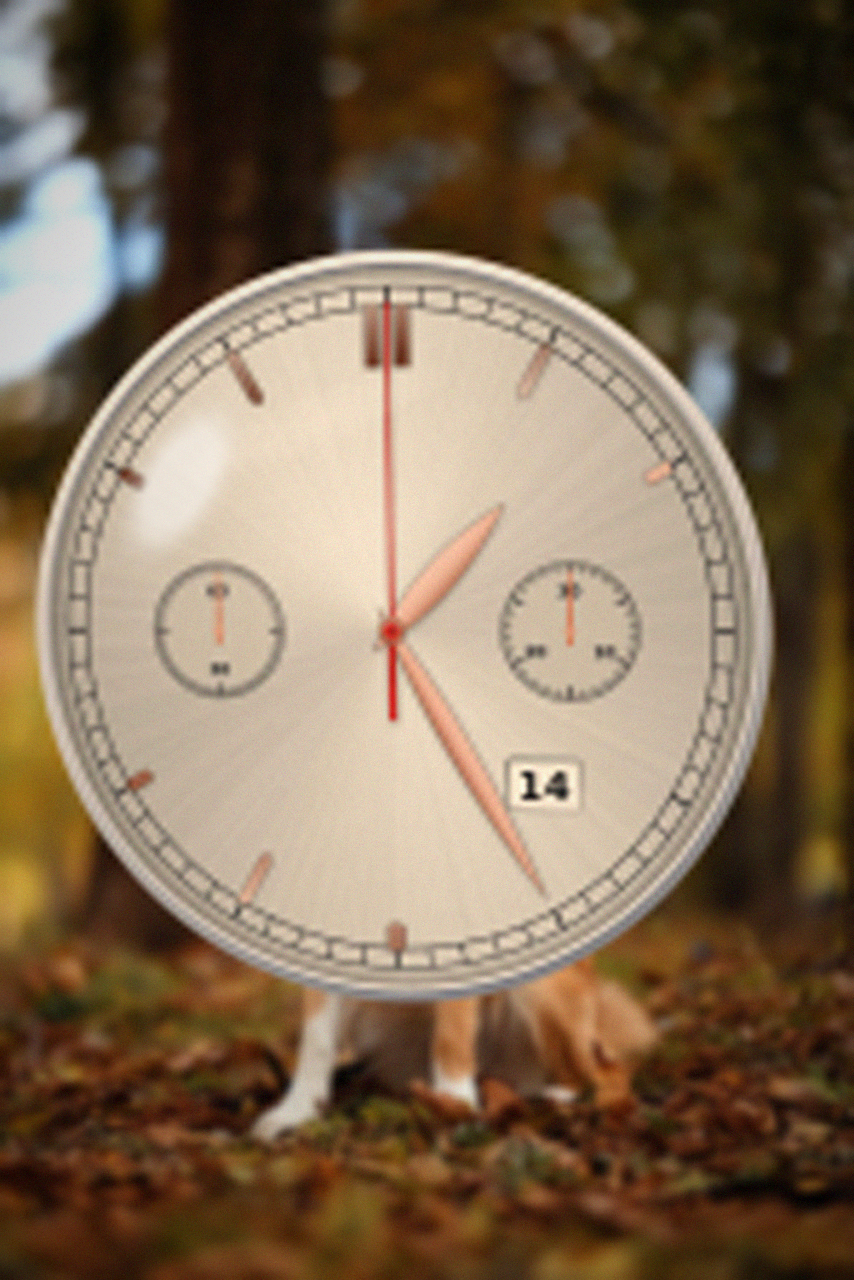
1:25
